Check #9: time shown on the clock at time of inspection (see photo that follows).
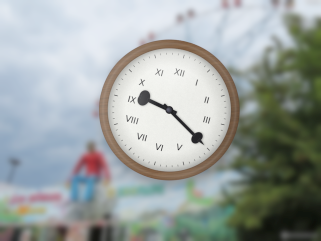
9:20
